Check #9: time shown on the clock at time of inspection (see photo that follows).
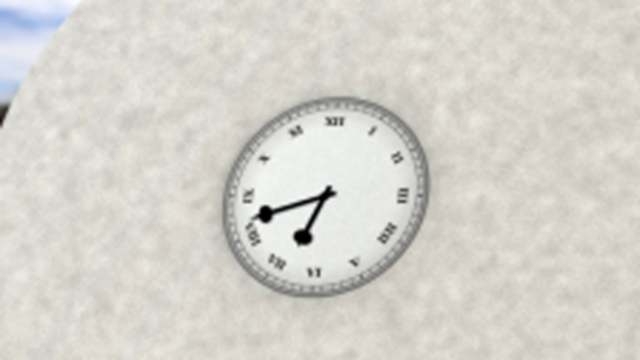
6:42
